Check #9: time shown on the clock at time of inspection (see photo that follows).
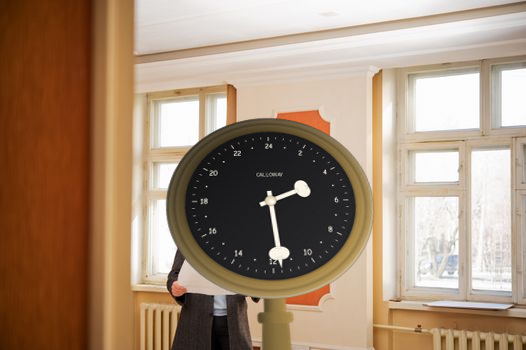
4:29
